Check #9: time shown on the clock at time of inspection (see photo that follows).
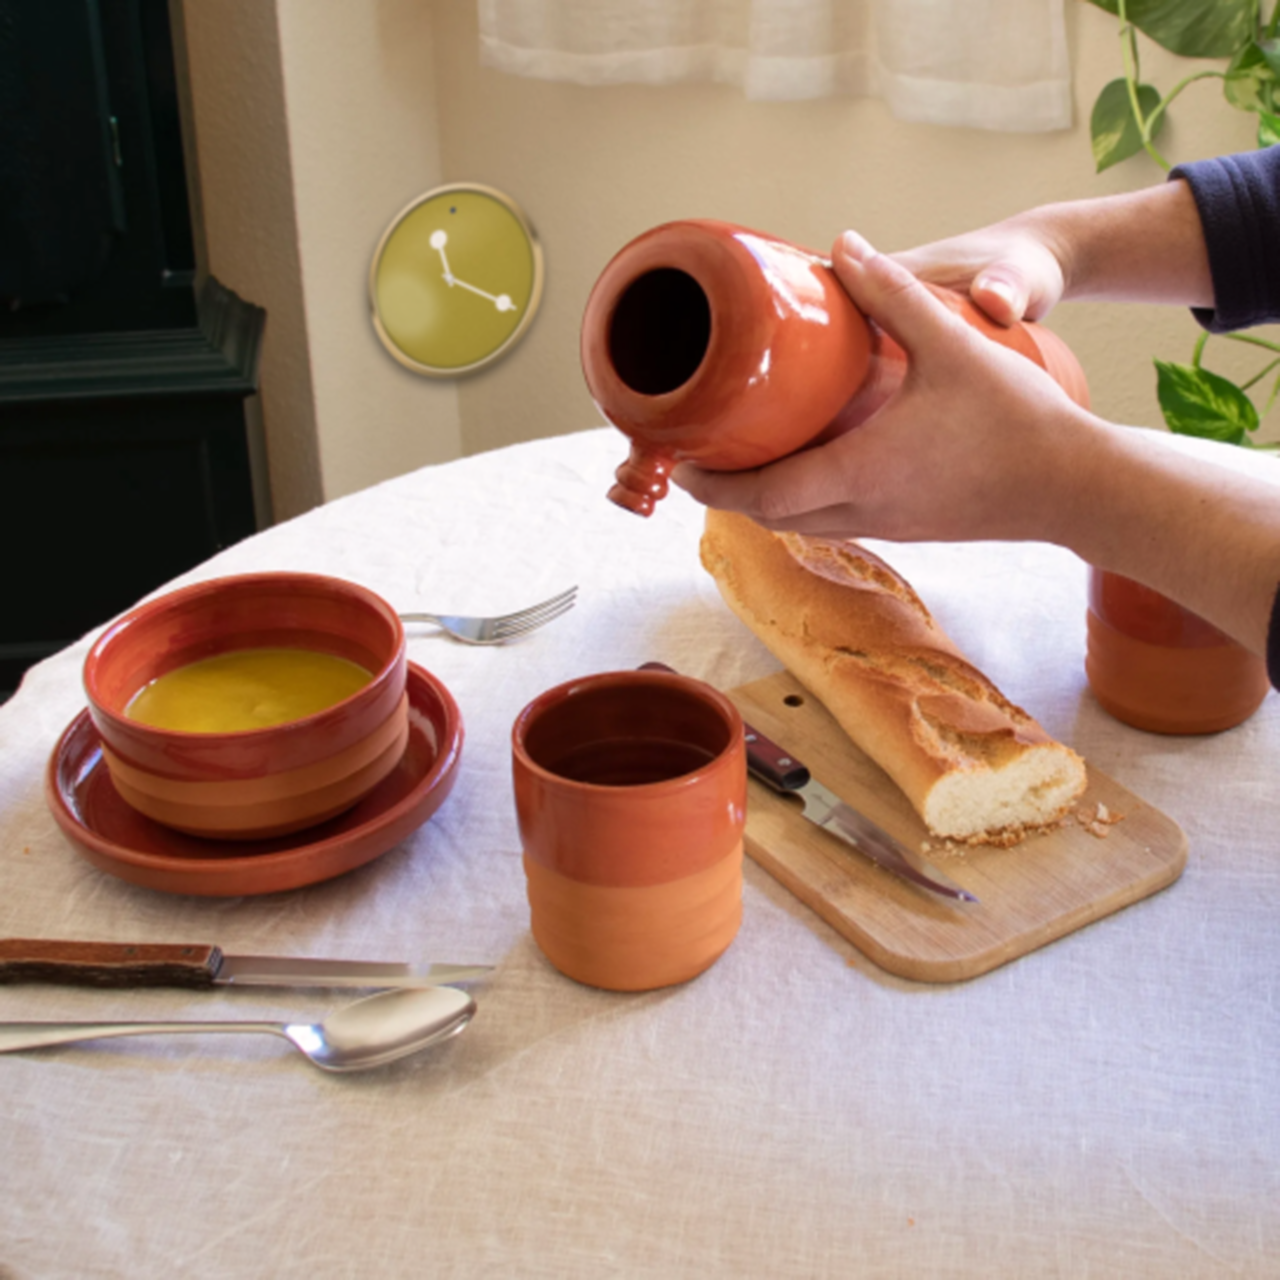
11:19
